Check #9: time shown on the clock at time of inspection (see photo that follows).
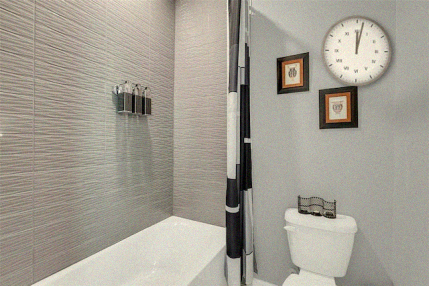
12:02
